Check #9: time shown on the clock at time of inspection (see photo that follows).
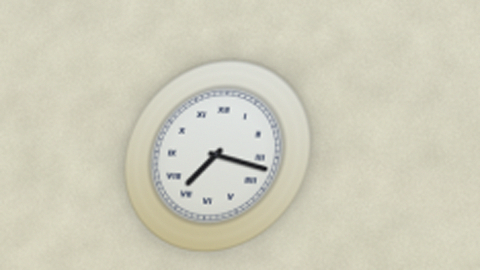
7:17
